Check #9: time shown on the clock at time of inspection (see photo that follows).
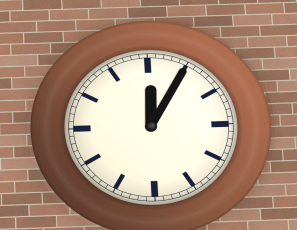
12:05
